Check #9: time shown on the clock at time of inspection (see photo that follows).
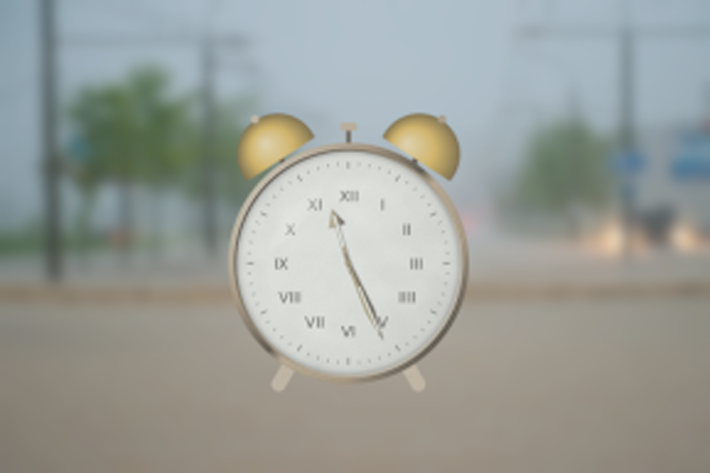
11:26
